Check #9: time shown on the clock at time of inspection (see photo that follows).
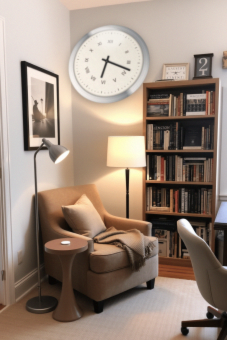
6:18
